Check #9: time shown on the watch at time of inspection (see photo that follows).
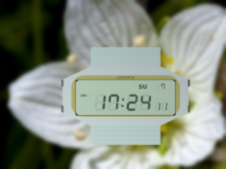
17:24
